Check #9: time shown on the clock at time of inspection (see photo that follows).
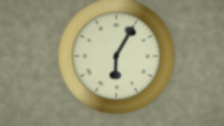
6:05
